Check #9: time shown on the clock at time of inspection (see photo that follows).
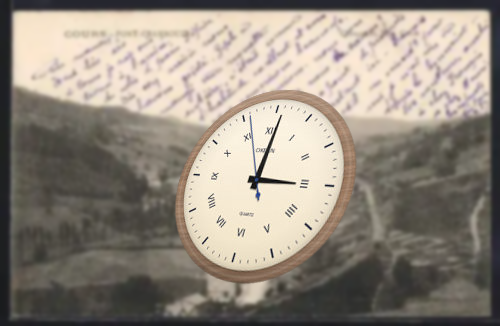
3:00:56
